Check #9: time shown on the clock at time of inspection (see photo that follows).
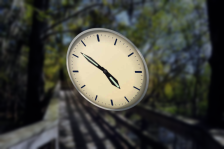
4:52
